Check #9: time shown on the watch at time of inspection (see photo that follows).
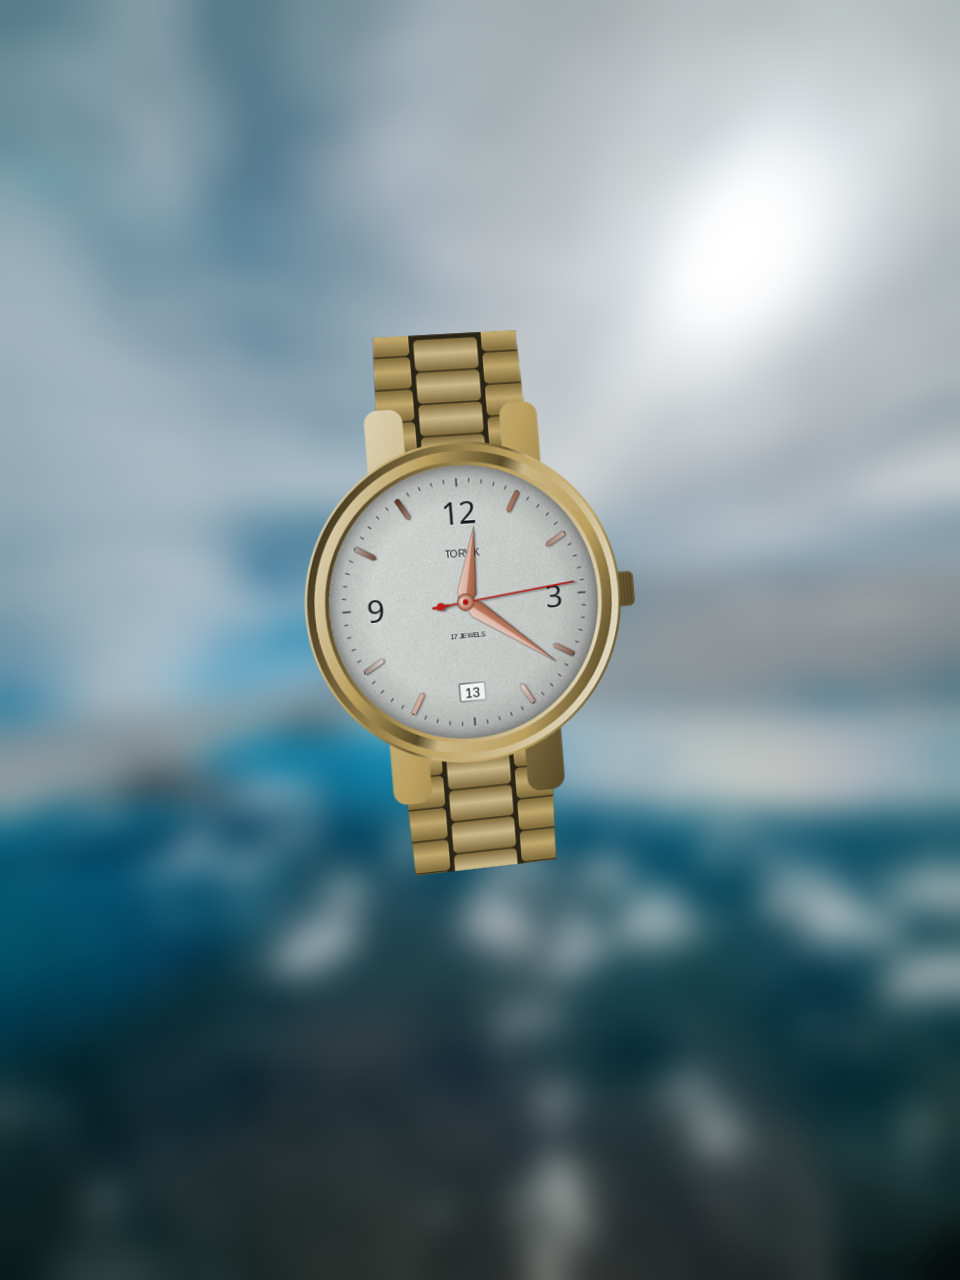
12:21:14
